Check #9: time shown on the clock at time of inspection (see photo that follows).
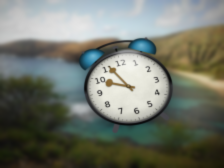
9:56
